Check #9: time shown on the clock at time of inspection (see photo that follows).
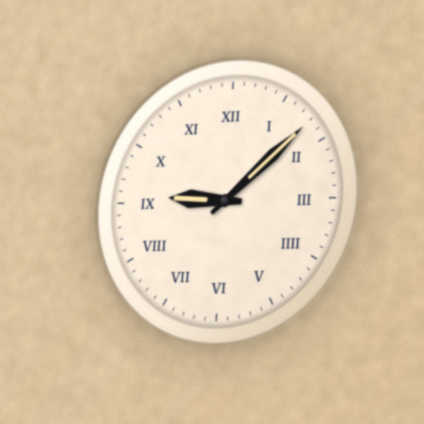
9:08
